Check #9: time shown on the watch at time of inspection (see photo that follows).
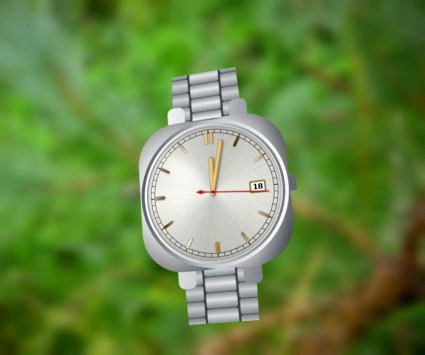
12:02:16
